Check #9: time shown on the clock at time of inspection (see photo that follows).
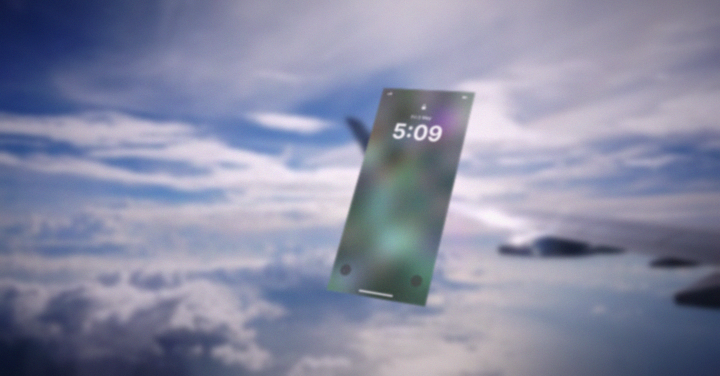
5:09
